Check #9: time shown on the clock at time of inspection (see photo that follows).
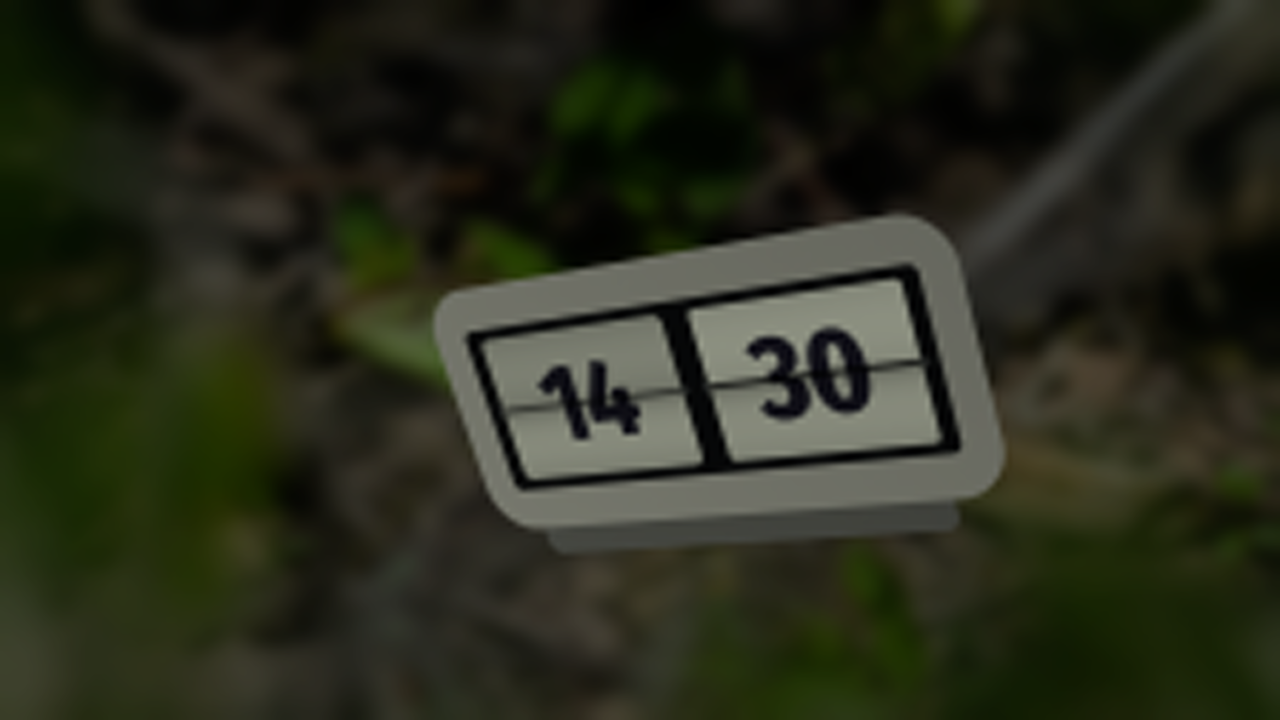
14:30
